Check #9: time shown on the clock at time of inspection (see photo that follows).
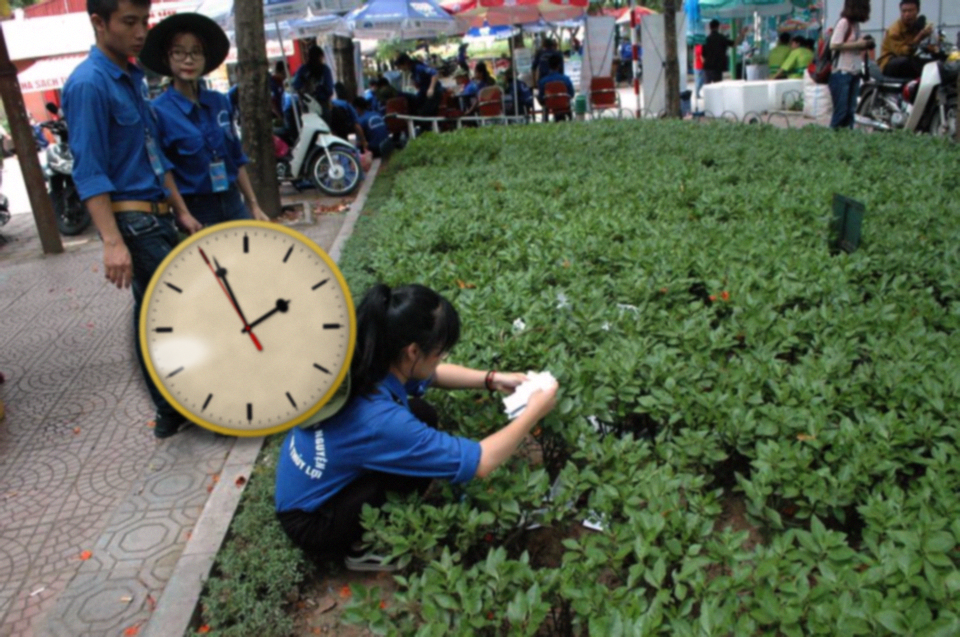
1:55:55
